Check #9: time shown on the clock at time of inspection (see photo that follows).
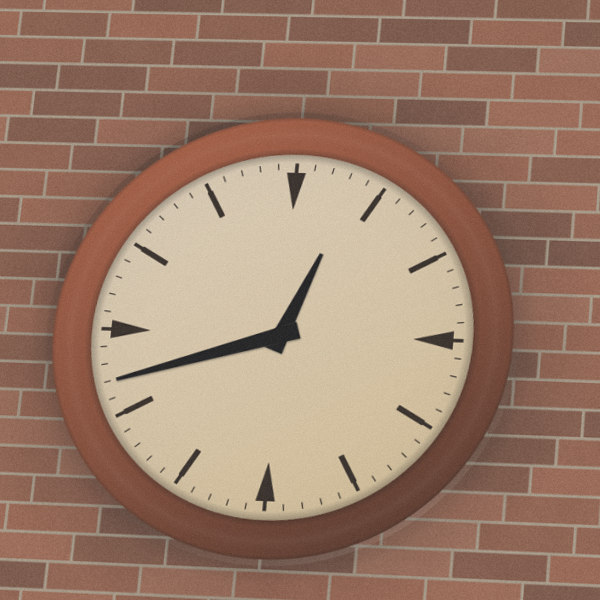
12:42
